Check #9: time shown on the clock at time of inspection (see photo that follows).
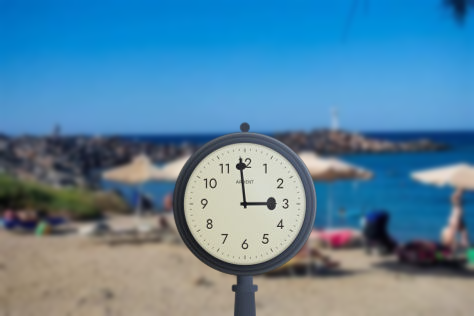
2:59
